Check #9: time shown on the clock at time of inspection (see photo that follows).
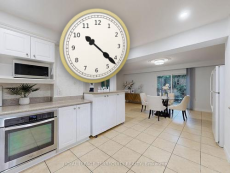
10:22
